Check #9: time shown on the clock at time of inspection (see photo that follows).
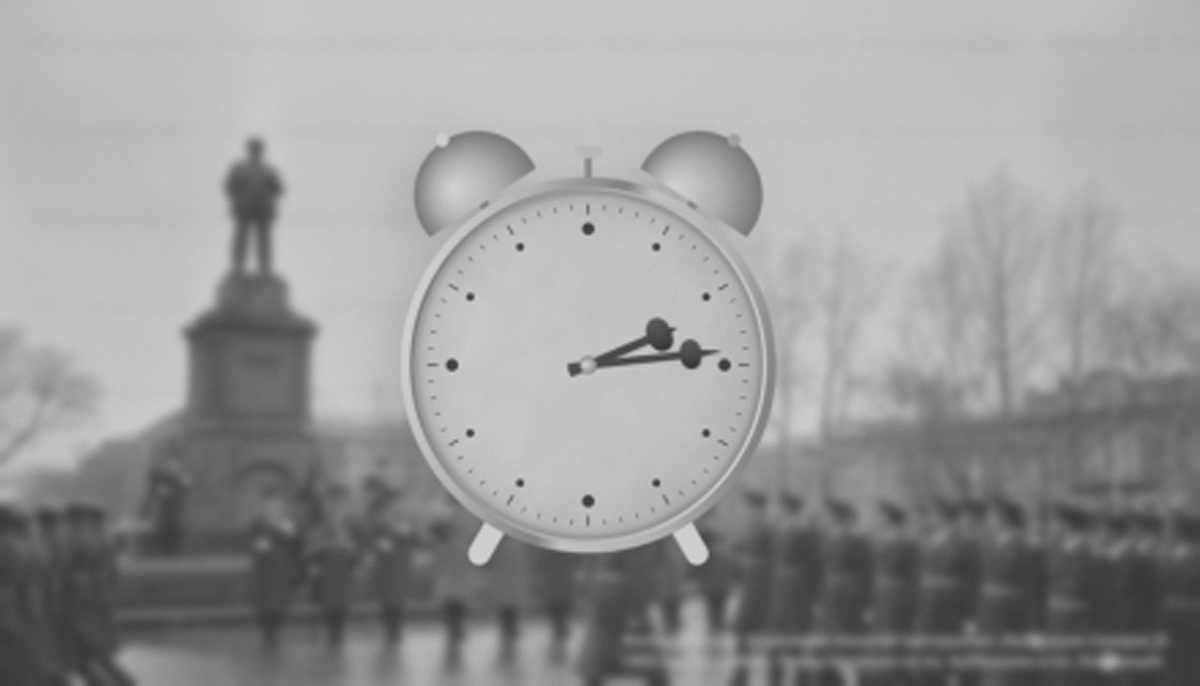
2:14
